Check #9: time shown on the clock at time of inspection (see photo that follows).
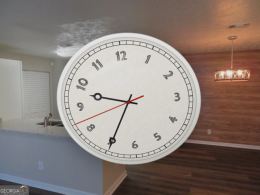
9:34:42
